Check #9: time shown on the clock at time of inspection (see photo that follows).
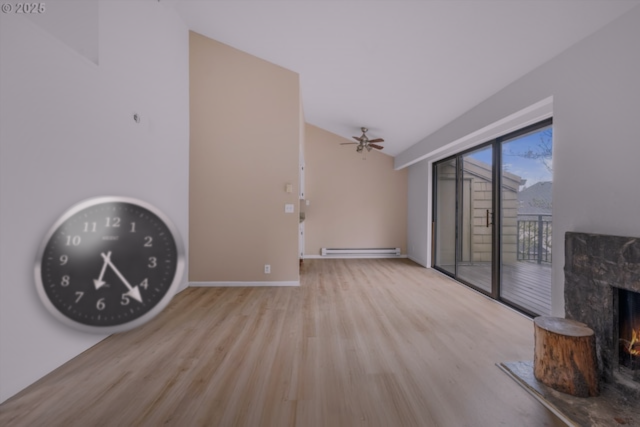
6:23
